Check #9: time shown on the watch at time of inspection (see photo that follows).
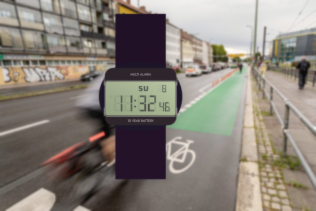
11:32:46
